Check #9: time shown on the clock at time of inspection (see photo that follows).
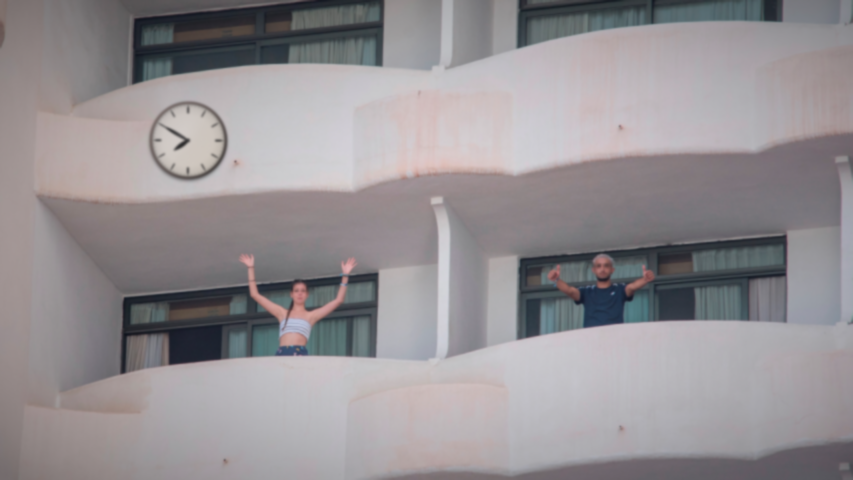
7:50
